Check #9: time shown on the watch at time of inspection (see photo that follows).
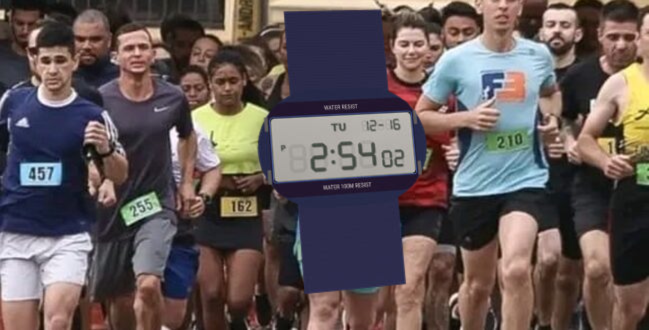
2:54:02
